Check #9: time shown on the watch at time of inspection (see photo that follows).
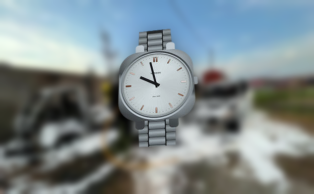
9:58
